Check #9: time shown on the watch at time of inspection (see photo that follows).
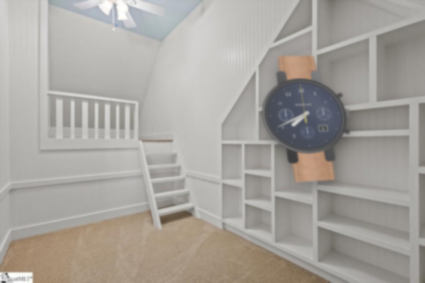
7:41
